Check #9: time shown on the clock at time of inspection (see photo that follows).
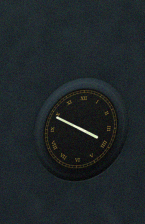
3:49
